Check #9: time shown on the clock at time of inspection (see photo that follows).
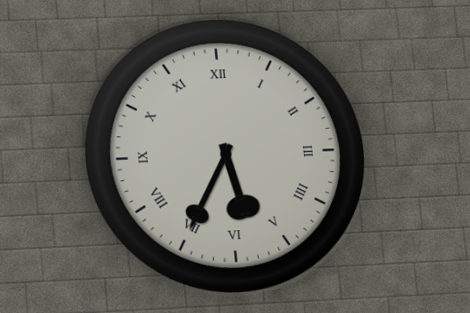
5:35
